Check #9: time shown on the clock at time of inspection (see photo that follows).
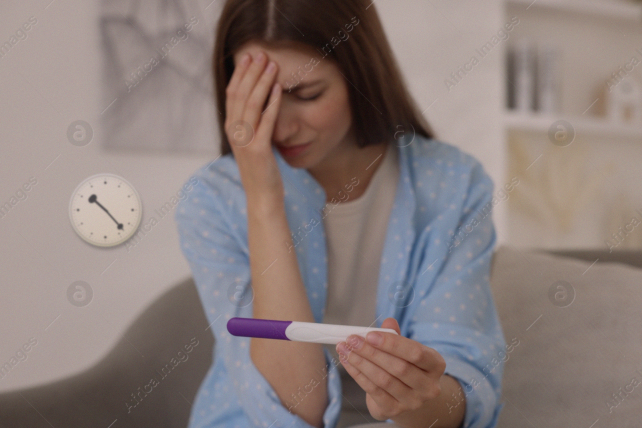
10:23
